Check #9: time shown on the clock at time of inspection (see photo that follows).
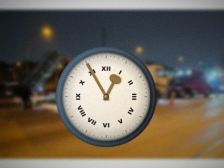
12:55
